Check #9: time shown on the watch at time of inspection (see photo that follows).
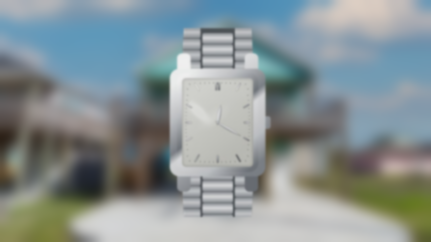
12:20
